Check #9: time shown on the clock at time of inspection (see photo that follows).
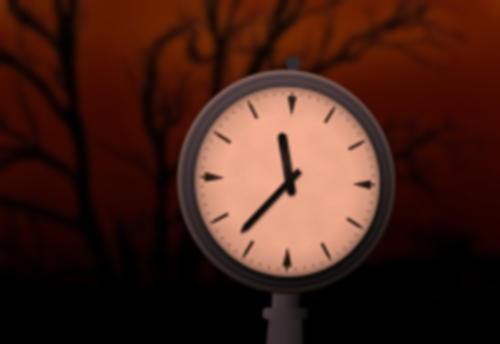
11:37
